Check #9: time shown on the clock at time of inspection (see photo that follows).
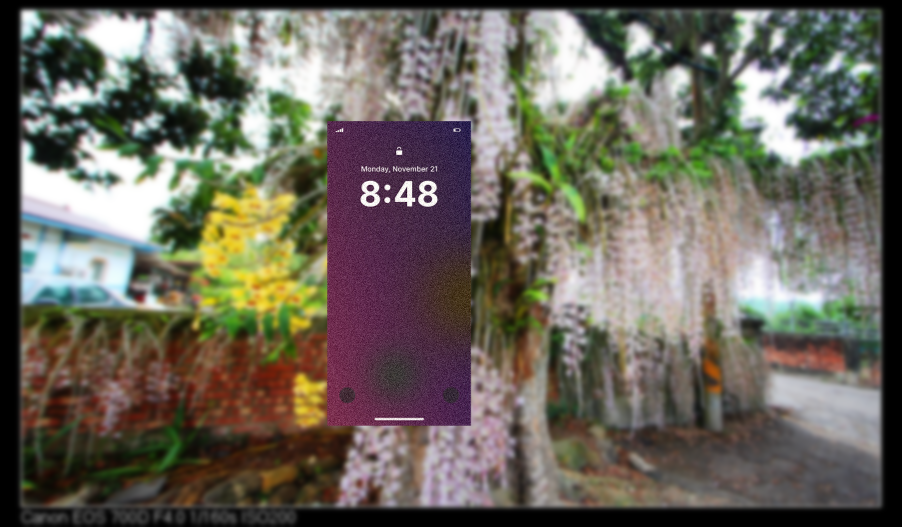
8:48
